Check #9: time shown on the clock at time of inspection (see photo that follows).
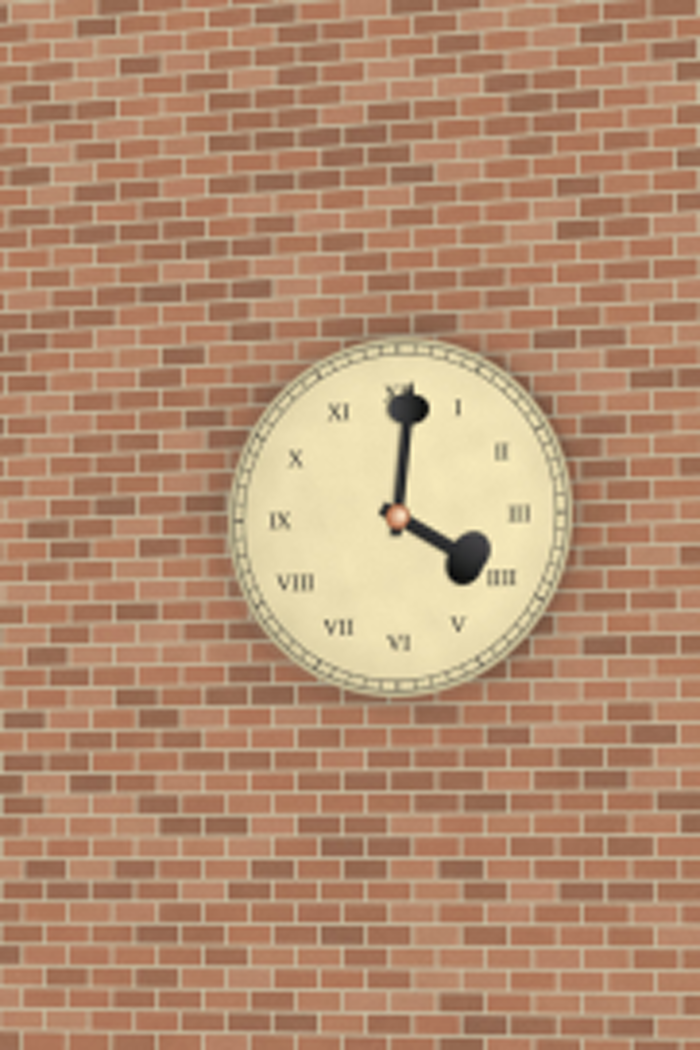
4:01
